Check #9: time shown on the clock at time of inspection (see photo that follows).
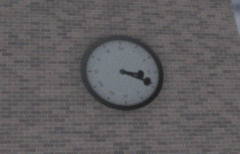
3:19
